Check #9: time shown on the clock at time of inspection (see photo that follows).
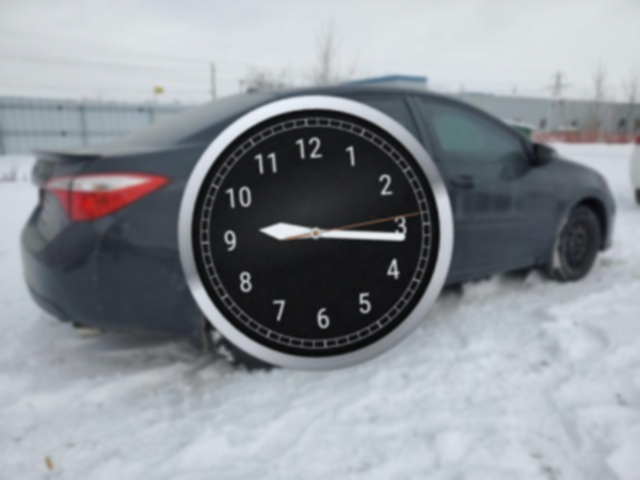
9:16:14
